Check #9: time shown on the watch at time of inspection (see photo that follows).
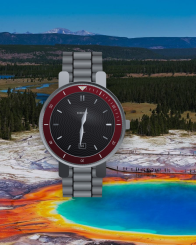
12:31
